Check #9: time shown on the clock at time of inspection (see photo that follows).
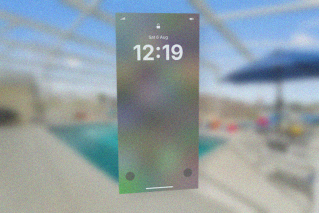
12:19
